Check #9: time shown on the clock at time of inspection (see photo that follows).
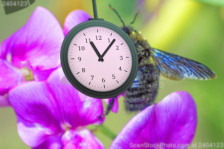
11:07
